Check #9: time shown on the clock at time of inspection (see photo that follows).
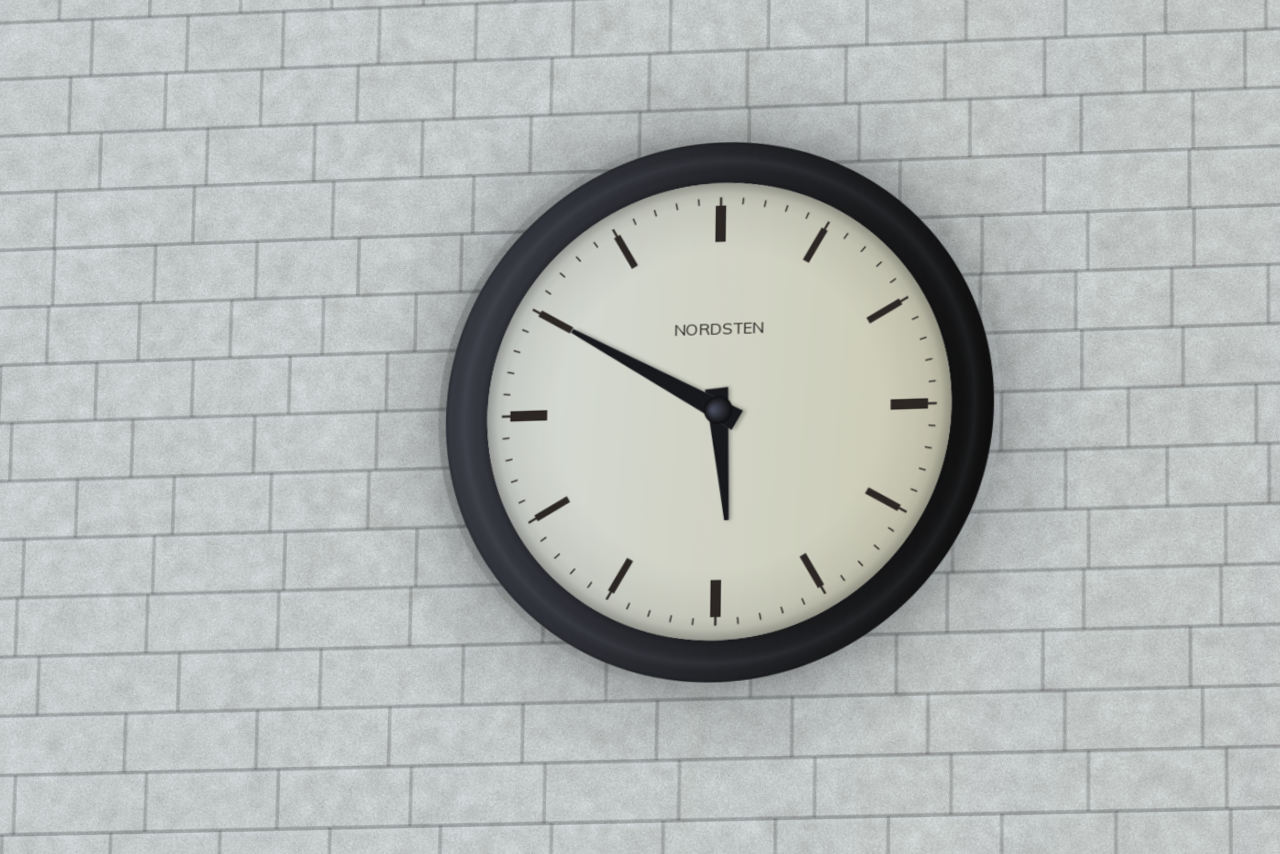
5:50
